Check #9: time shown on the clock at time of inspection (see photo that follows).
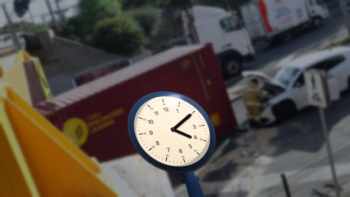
4:10
